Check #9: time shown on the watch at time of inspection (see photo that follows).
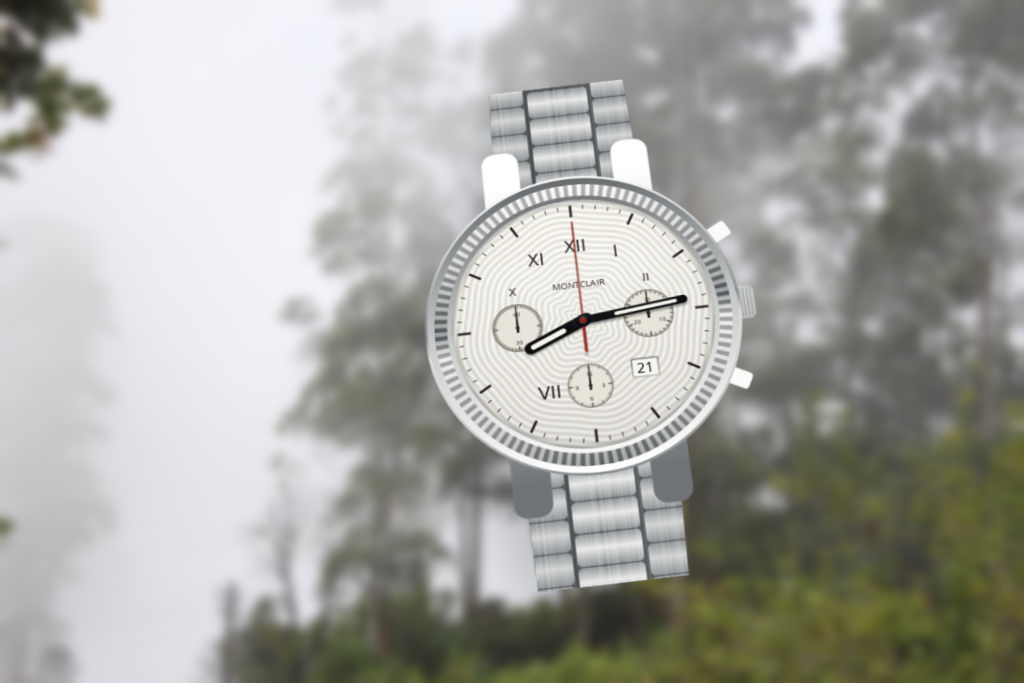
8:14
